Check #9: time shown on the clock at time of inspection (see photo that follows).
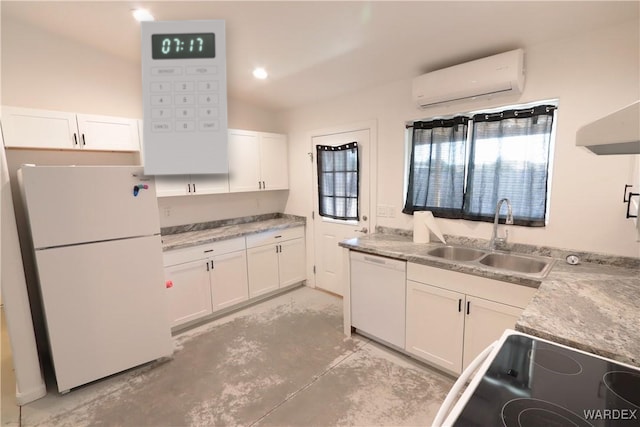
7:17
